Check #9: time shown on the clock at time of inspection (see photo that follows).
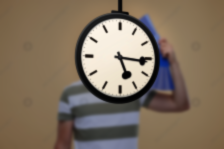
5:16
